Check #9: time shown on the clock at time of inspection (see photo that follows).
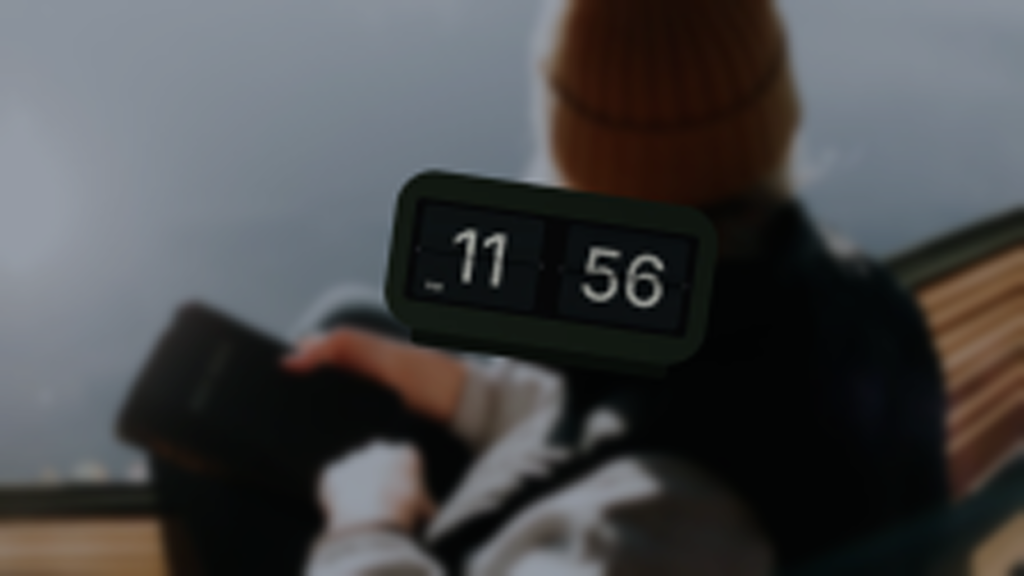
11:56
